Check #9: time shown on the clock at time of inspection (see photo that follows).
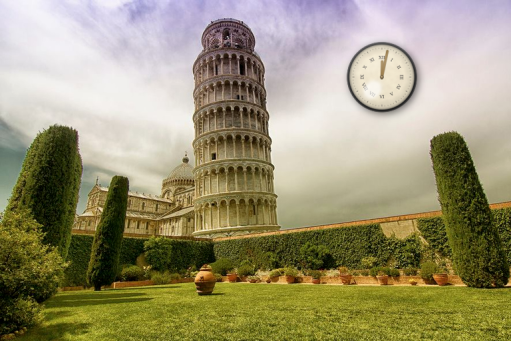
12:02
